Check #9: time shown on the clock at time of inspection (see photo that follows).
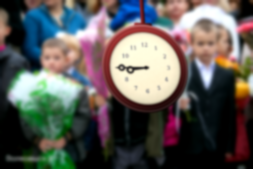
8:45
